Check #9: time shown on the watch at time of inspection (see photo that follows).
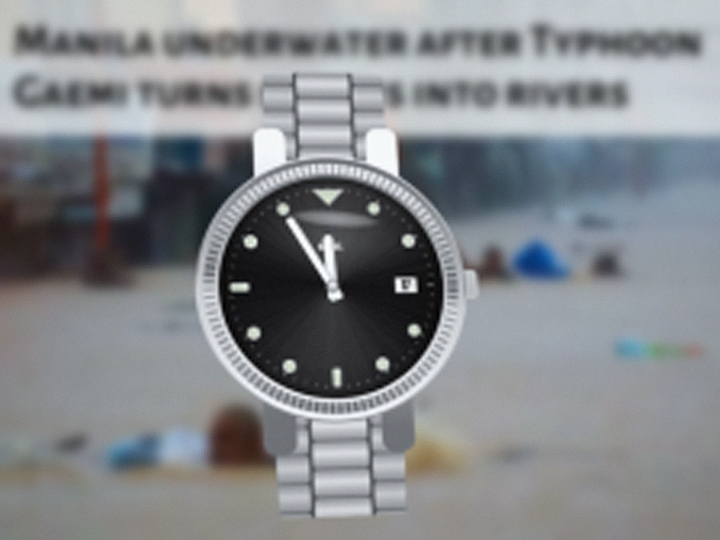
11:55
